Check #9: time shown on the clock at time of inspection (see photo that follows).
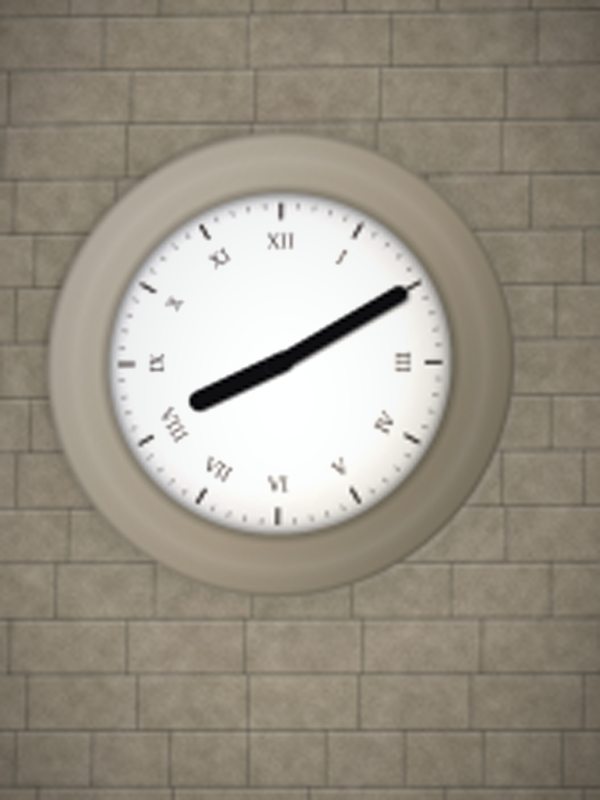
8:10
